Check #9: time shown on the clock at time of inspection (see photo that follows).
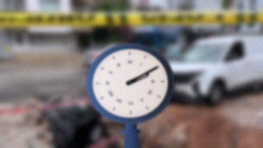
2:10
